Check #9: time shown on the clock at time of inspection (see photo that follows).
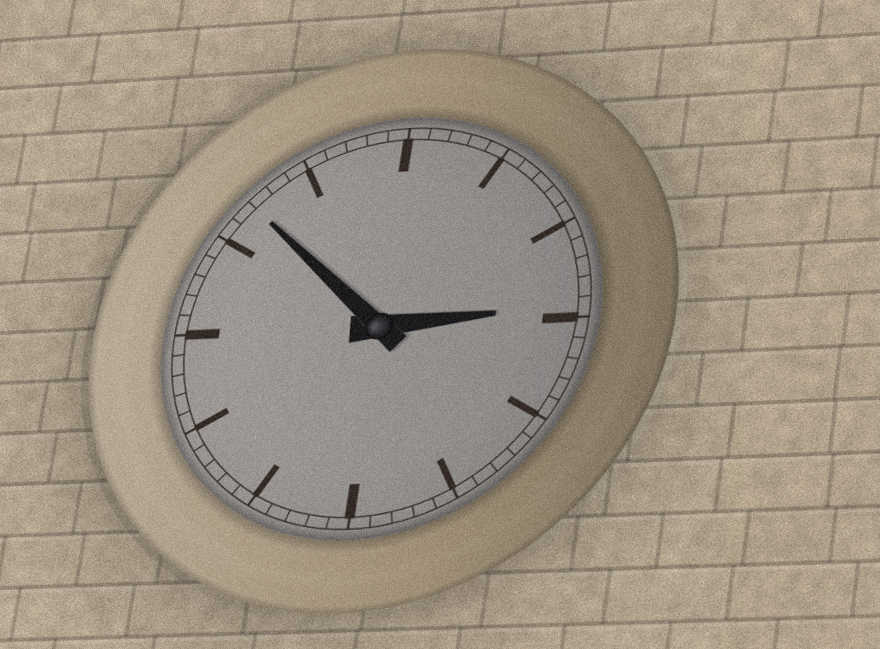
2:52
